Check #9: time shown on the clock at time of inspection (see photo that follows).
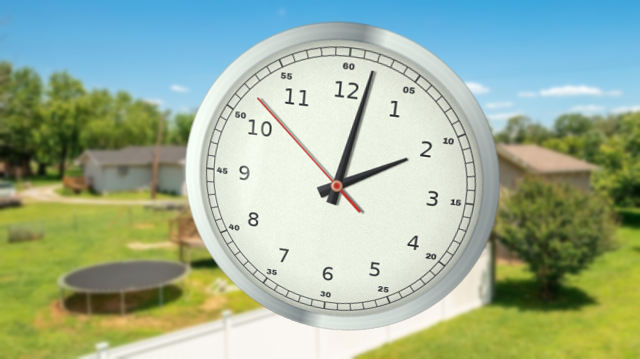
2:01:52
